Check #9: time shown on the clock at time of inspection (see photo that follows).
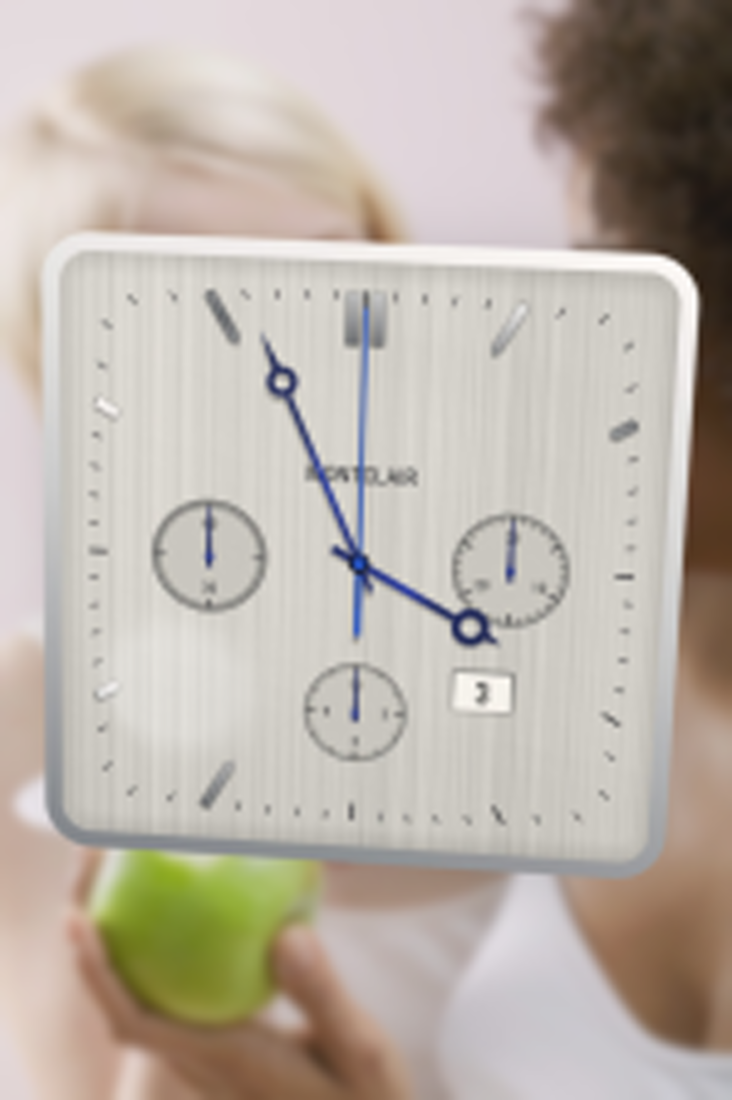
3:56
